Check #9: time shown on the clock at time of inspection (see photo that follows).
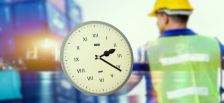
2:21
